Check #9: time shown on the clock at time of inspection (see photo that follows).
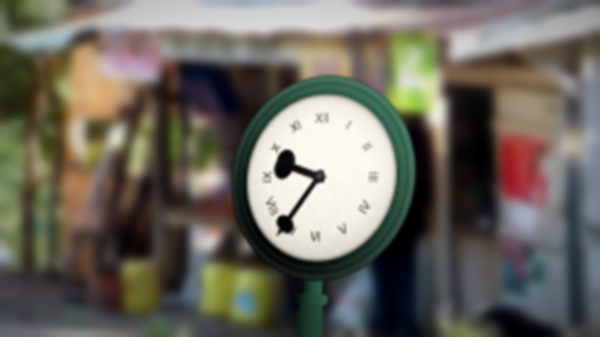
9:36
